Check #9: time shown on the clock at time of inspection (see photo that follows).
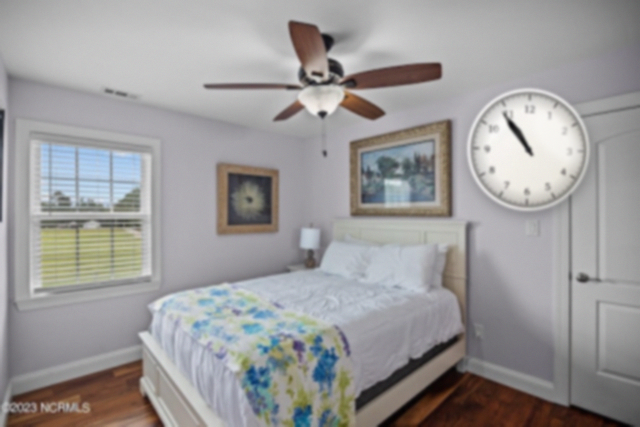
10:54
